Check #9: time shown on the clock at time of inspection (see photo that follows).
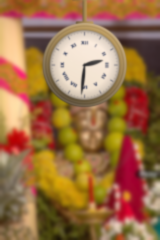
2:31
